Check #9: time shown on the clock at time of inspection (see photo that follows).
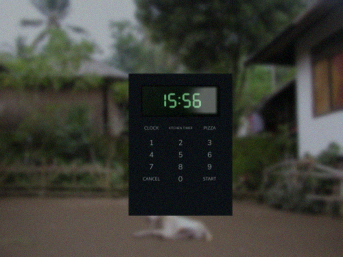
15:56
